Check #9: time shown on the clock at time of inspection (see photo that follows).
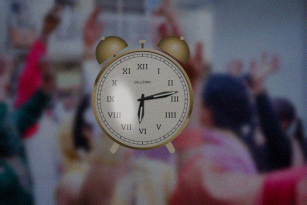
6:13
